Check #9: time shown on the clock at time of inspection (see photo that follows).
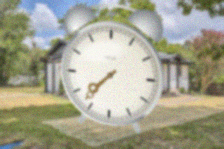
7:37
